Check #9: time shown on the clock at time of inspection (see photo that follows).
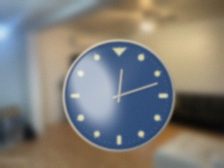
12:12
